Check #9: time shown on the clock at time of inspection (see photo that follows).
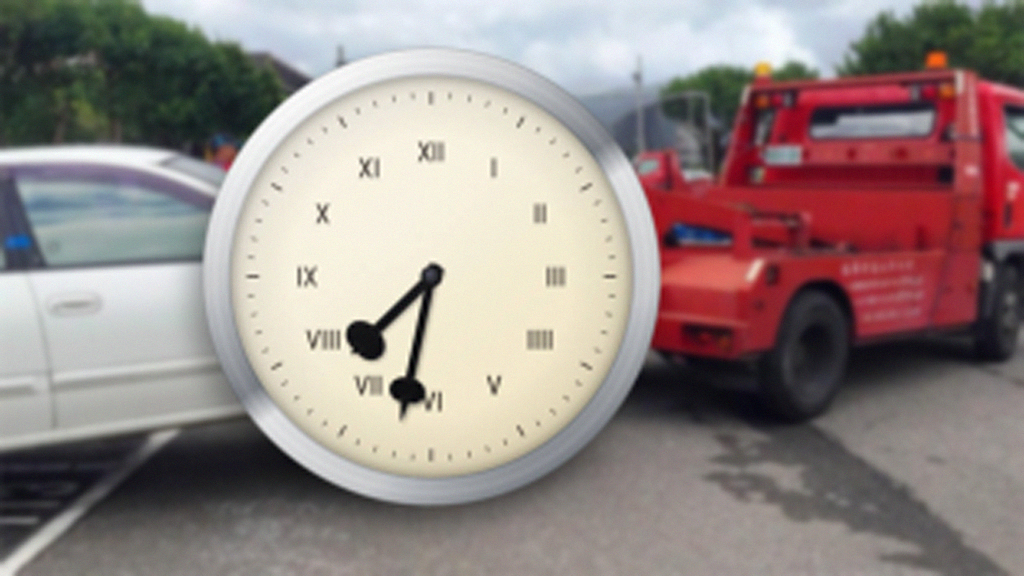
7:32
